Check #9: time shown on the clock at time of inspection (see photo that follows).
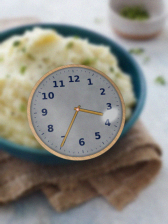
3:35
